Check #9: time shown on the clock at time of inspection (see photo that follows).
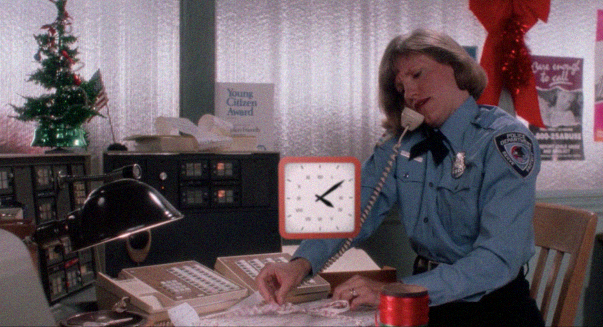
4:09
